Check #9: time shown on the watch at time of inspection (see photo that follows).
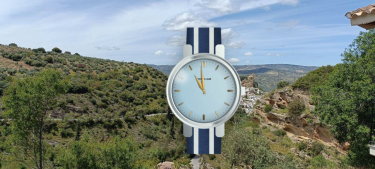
10:59
